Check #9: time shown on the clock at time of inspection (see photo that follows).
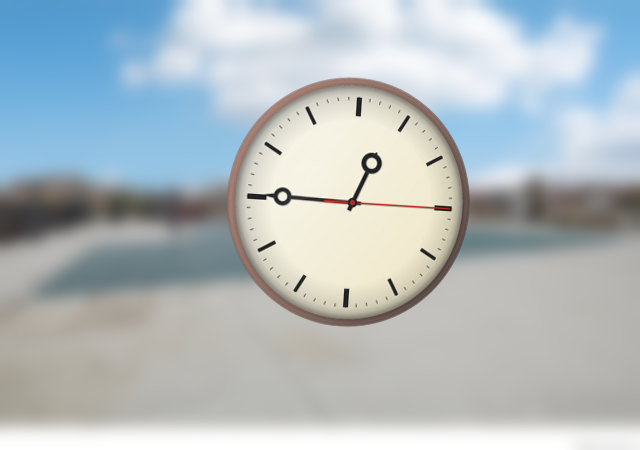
12:45:15
